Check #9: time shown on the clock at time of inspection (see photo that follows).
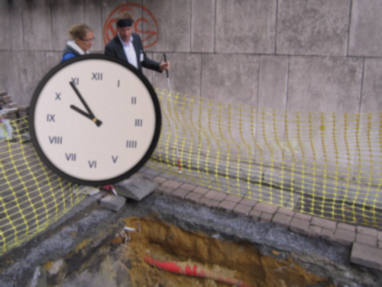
9:54
